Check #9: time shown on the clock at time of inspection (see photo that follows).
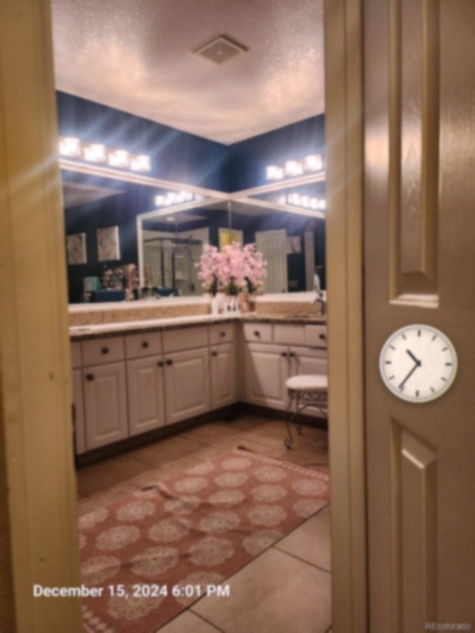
10:36
